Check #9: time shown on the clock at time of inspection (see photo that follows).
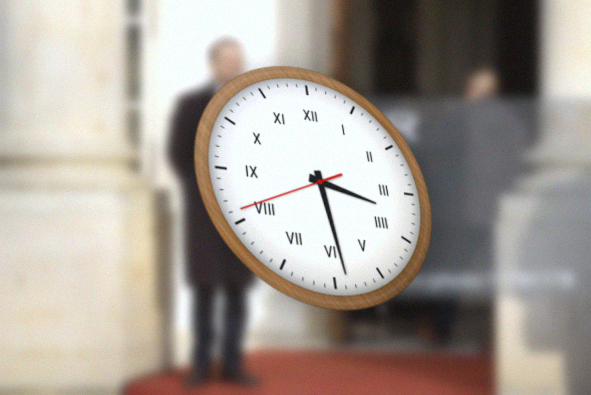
3:28:41
